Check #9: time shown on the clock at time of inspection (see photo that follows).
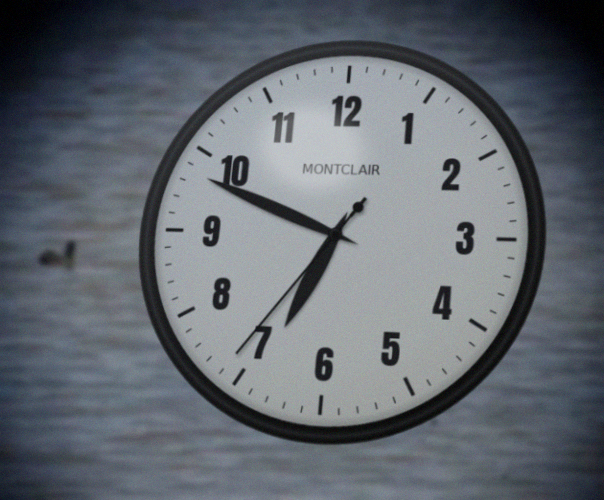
6:48:36
